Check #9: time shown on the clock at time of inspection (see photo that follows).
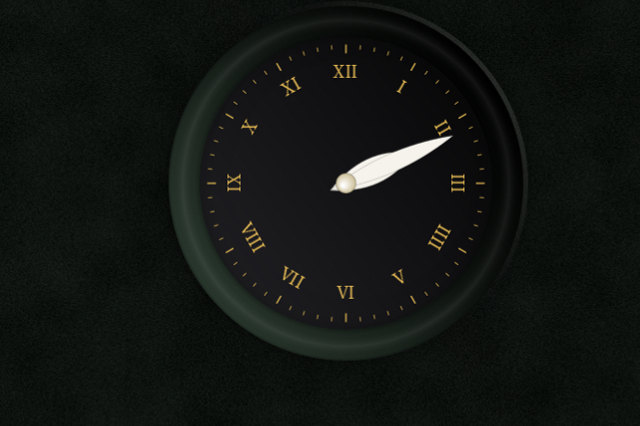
2:11
